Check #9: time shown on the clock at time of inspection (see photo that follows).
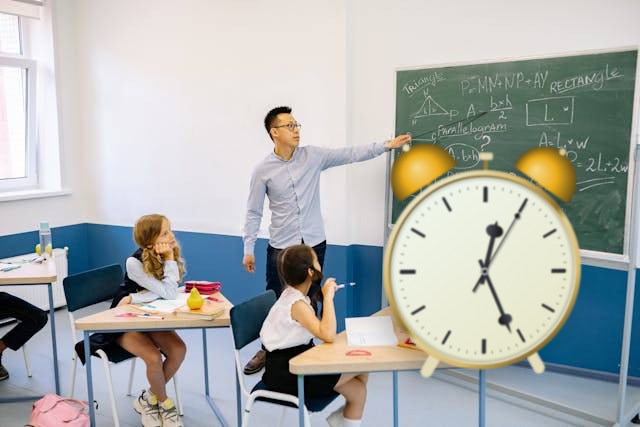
12:26:05
